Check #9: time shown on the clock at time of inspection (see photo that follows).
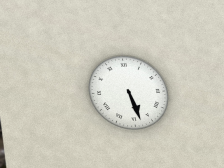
5:28
